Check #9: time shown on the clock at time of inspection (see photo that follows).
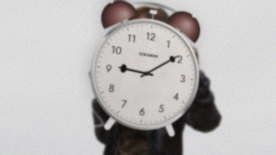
9:09
